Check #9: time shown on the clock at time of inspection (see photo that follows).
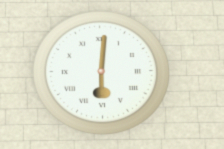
6:01
